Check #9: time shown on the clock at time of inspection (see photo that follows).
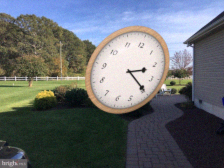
2:20
